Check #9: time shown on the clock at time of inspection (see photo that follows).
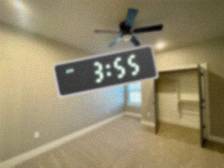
3:55
